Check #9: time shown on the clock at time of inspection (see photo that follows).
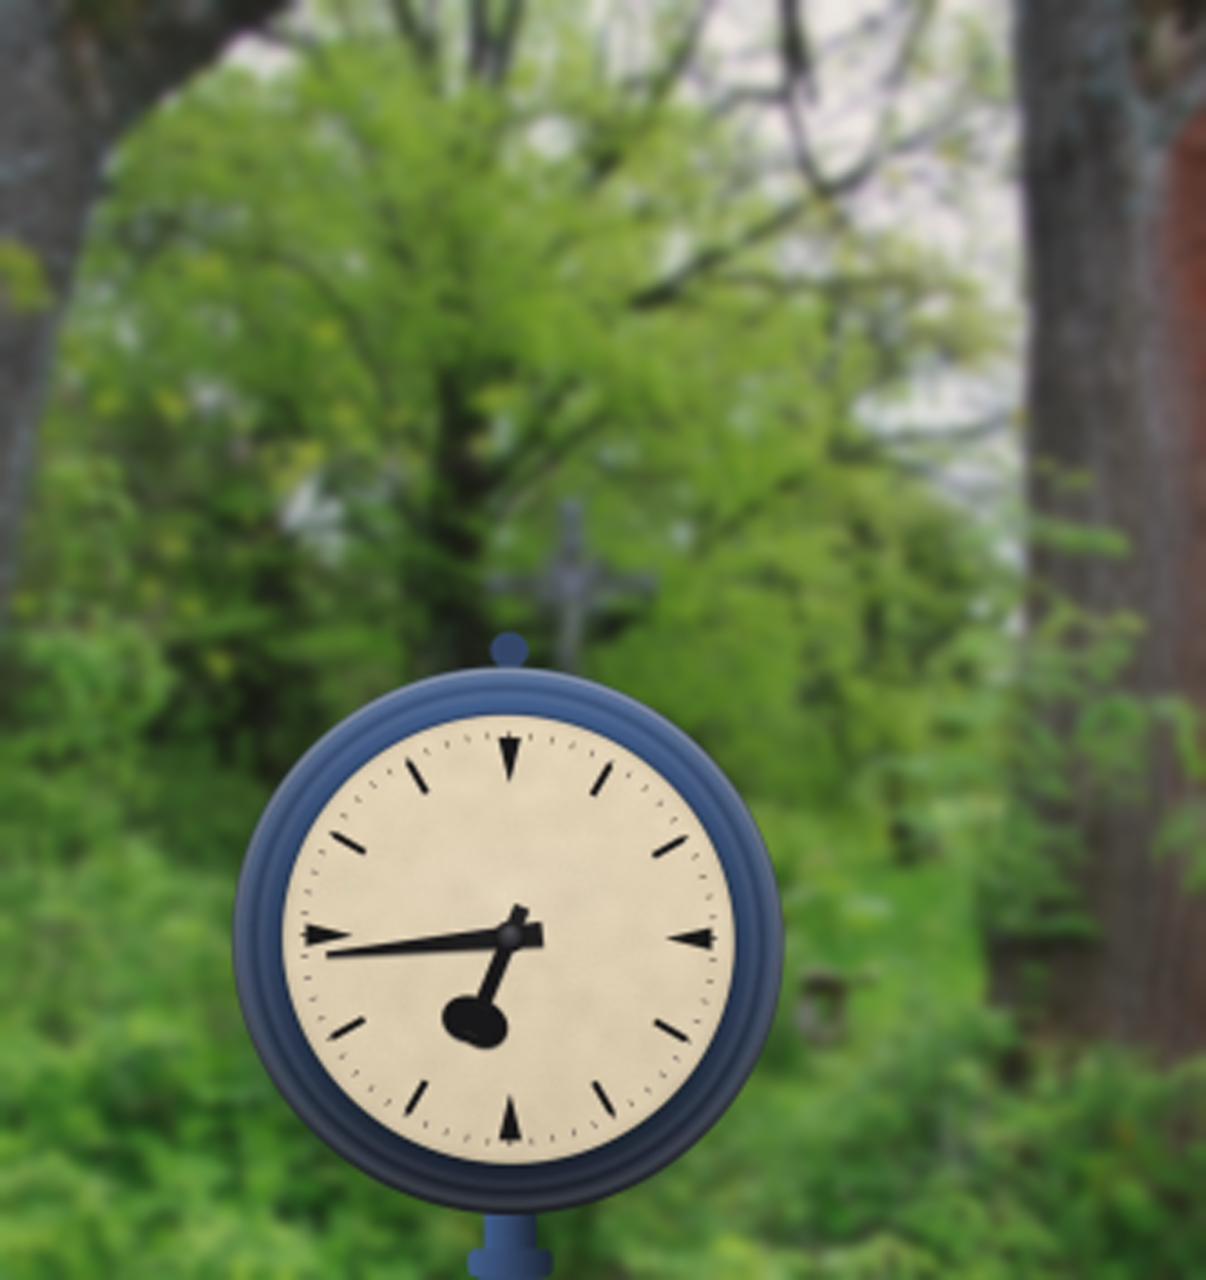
6:44
